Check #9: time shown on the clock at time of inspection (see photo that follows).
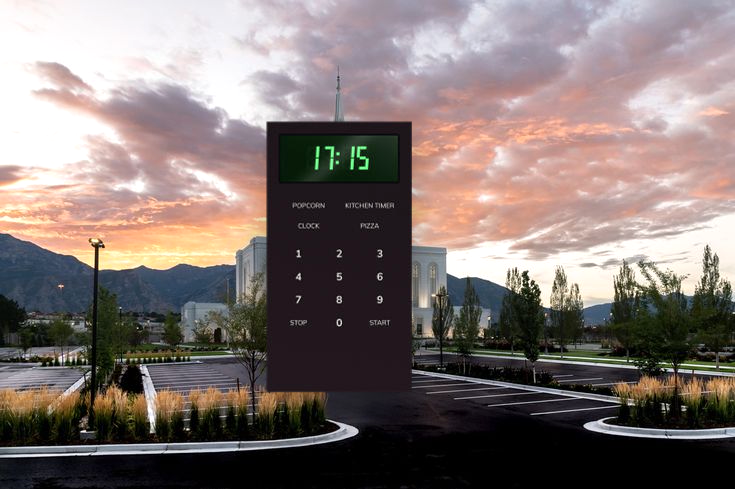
17:15
